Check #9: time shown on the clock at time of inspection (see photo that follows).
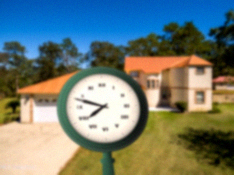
7:48
